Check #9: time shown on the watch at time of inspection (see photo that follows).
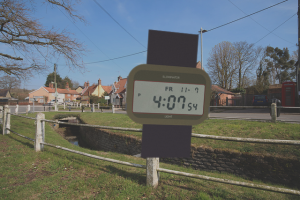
4:07:54
